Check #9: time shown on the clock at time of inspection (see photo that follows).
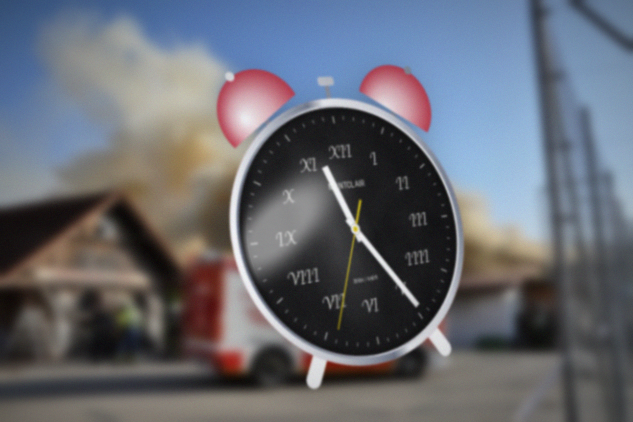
11:24:34
